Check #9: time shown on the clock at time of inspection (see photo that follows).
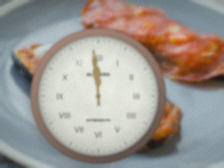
11:59
